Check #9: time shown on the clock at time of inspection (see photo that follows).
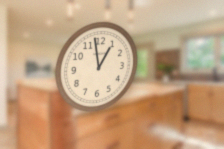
12:58
